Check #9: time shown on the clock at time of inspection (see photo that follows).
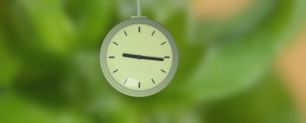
9:16
